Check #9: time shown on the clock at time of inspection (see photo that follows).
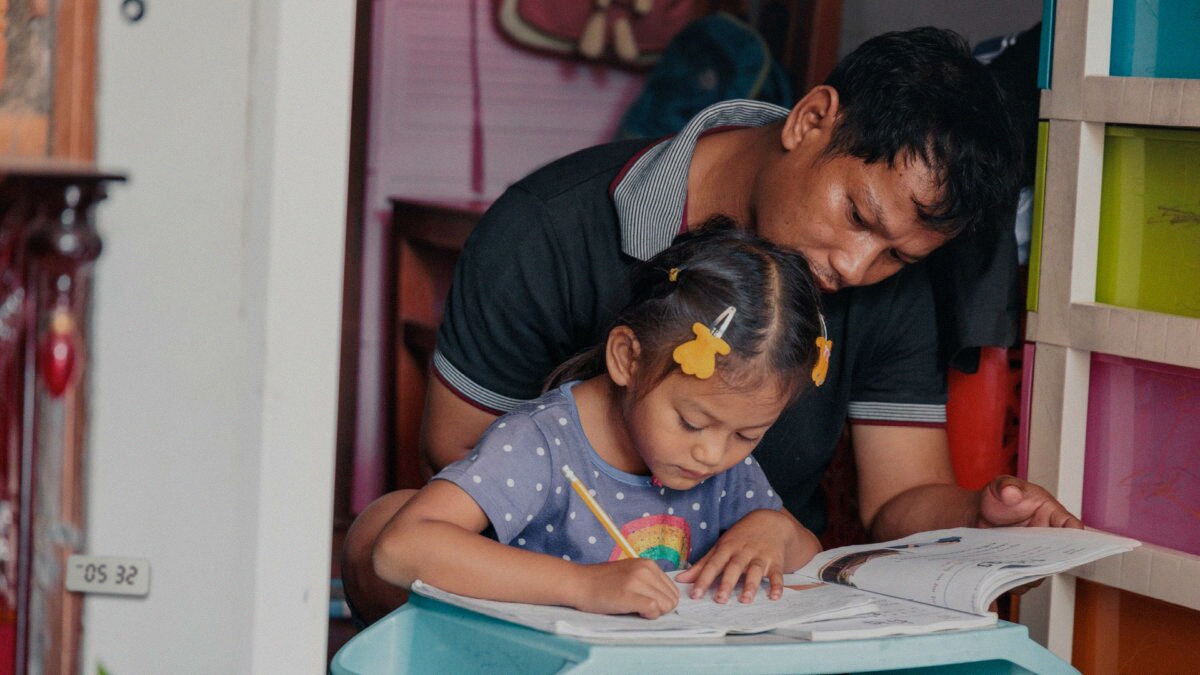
5:32
